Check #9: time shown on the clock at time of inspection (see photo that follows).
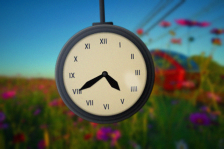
4:40
